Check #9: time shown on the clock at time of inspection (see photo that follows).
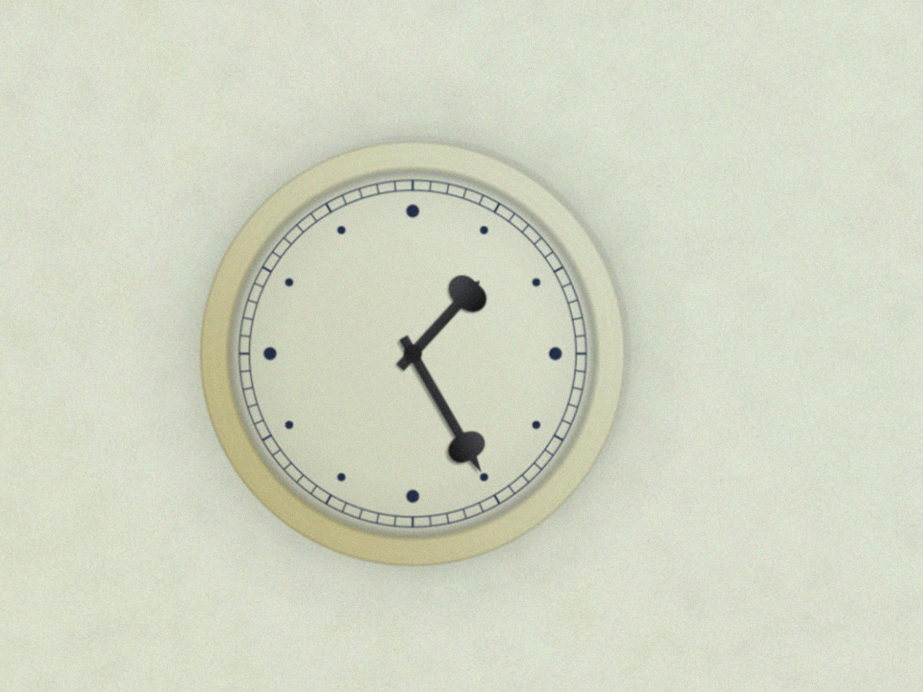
1:25
